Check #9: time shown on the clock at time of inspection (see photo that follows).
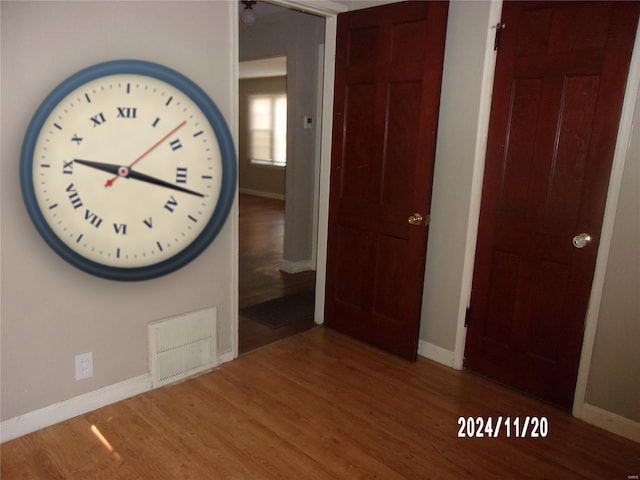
9:17:08
